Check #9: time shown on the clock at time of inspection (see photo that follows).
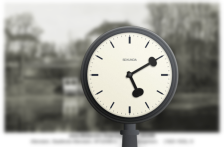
5:10
